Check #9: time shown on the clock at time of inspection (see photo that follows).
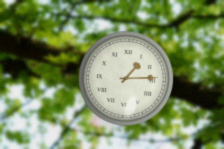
1:14
